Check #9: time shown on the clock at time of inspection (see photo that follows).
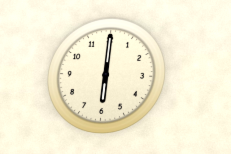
6:00
